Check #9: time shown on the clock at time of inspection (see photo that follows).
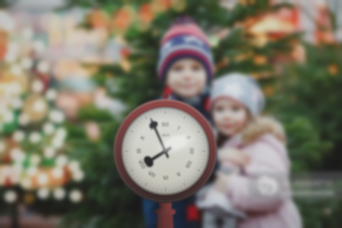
7:56
